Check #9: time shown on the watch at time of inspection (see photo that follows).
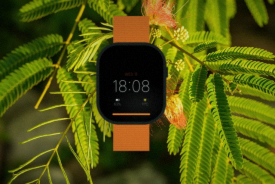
18:08
